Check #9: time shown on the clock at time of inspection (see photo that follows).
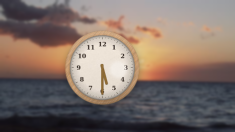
5:30
